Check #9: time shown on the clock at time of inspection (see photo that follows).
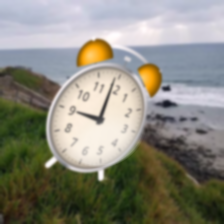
8:59
